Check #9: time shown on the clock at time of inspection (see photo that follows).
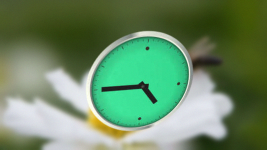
4:45
